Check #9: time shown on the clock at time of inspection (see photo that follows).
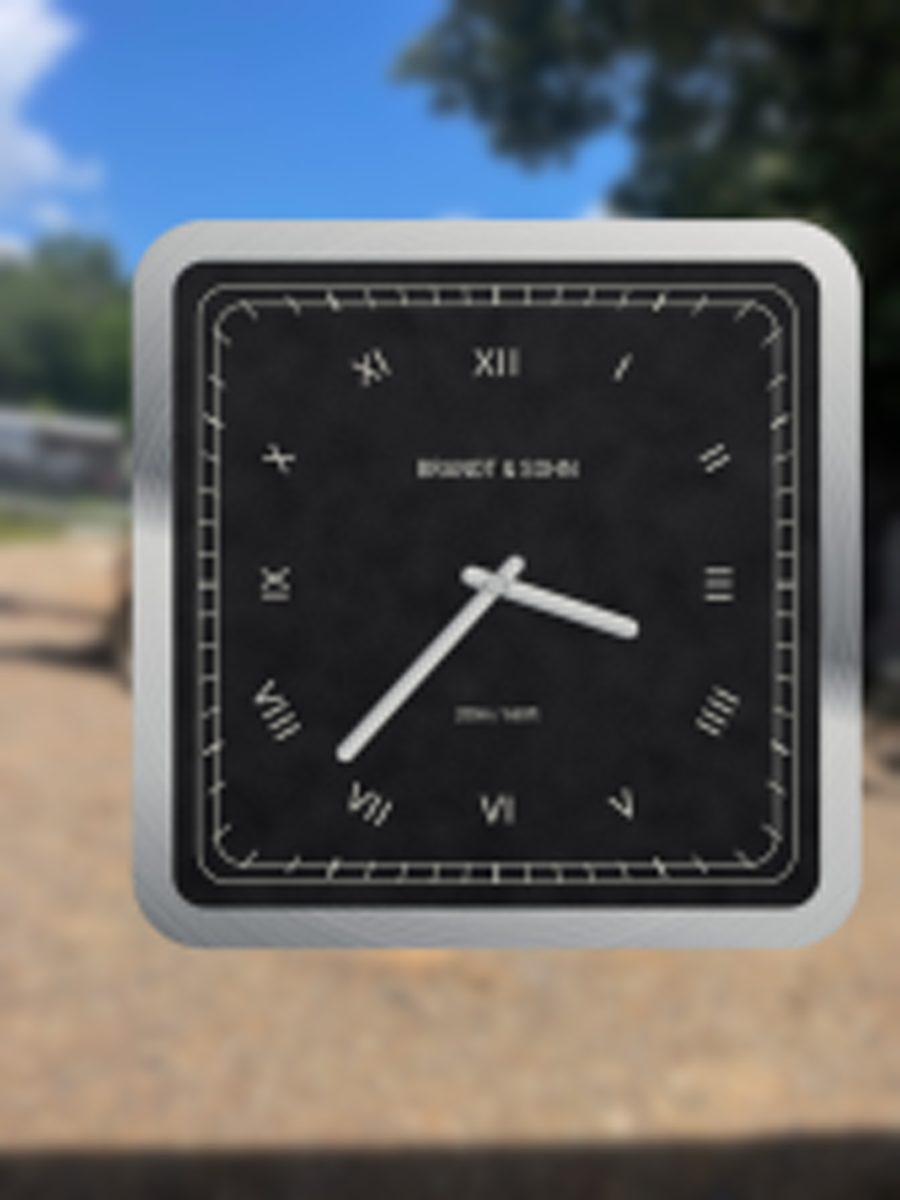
3:37
